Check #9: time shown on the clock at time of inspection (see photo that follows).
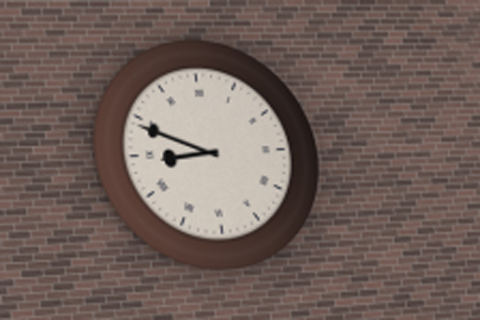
8:49
